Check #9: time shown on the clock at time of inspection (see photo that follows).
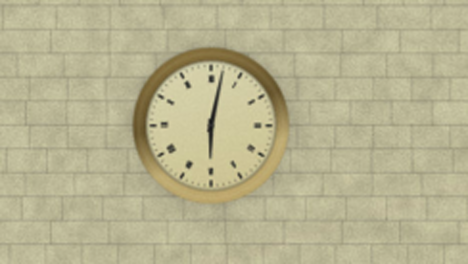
6:02
